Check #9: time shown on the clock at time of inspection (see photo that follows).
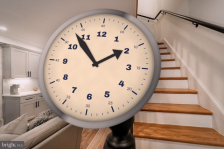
1:53
